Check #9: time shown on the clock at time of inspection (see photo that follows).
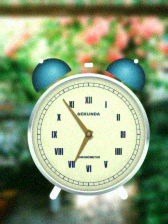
6:54
